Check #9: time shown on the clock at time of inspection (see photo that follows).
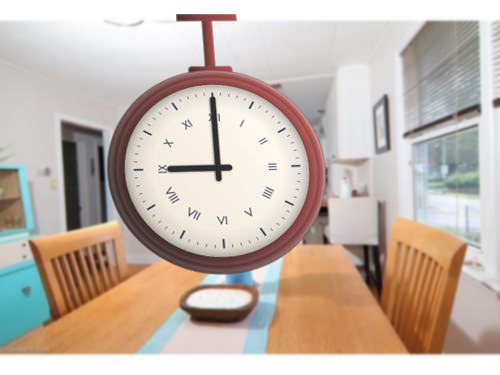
9:00
